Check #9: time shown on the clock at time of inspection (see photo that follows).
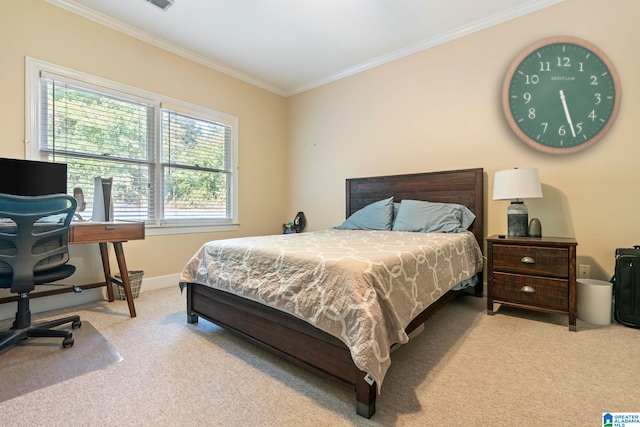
5:27
